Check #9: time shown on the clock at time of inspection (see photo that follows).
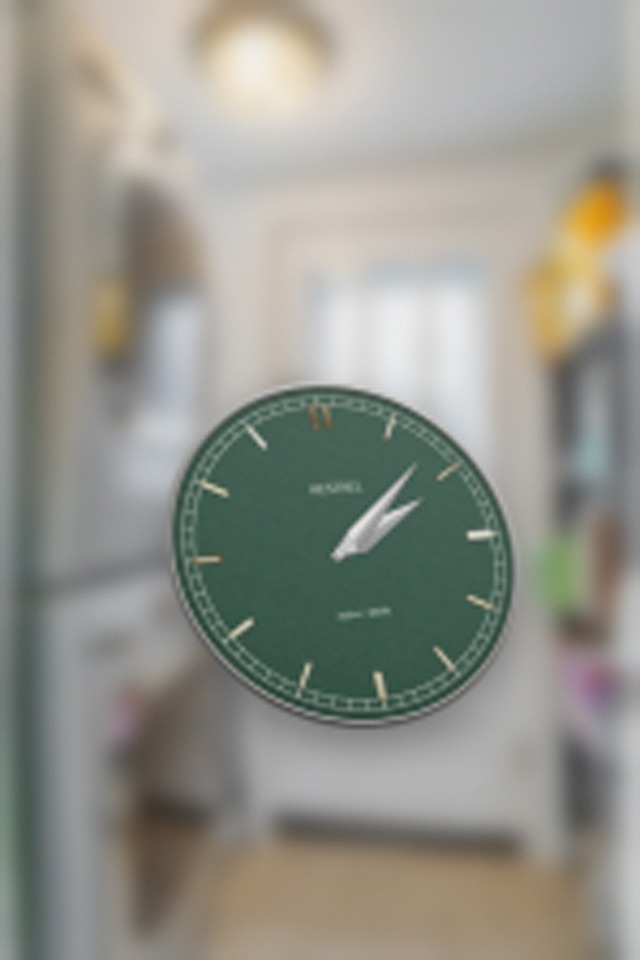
2:08
